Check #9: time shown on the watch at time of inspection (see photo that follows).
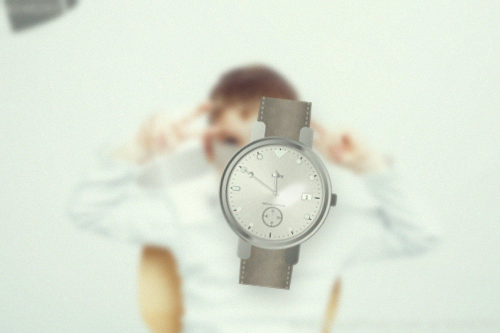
11:50
